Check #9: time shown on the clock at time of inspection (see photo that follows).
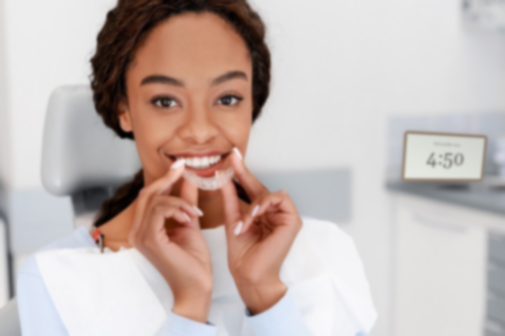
4:50
